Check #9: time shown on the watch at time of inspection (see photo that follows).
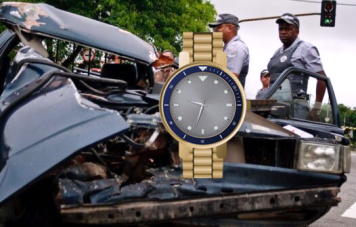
9:33
